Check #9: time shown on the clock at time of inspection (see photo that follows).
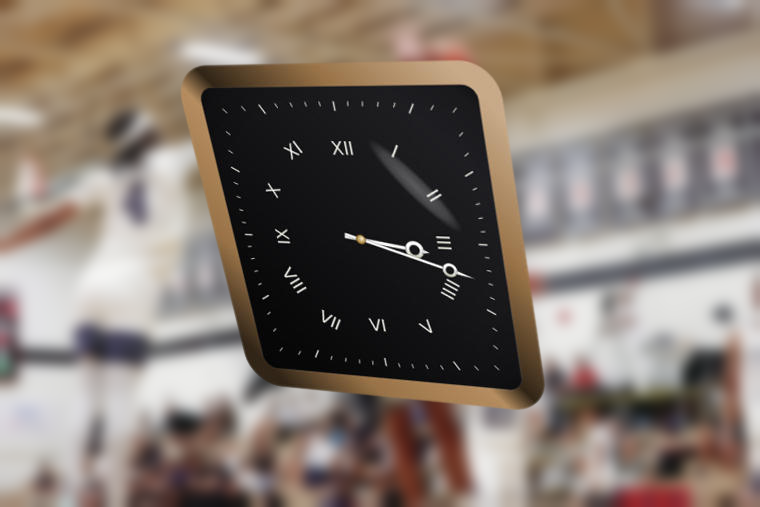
3:18
